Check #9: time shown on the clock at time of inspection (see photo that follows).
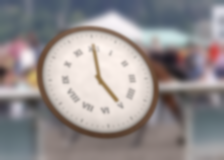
5:00
